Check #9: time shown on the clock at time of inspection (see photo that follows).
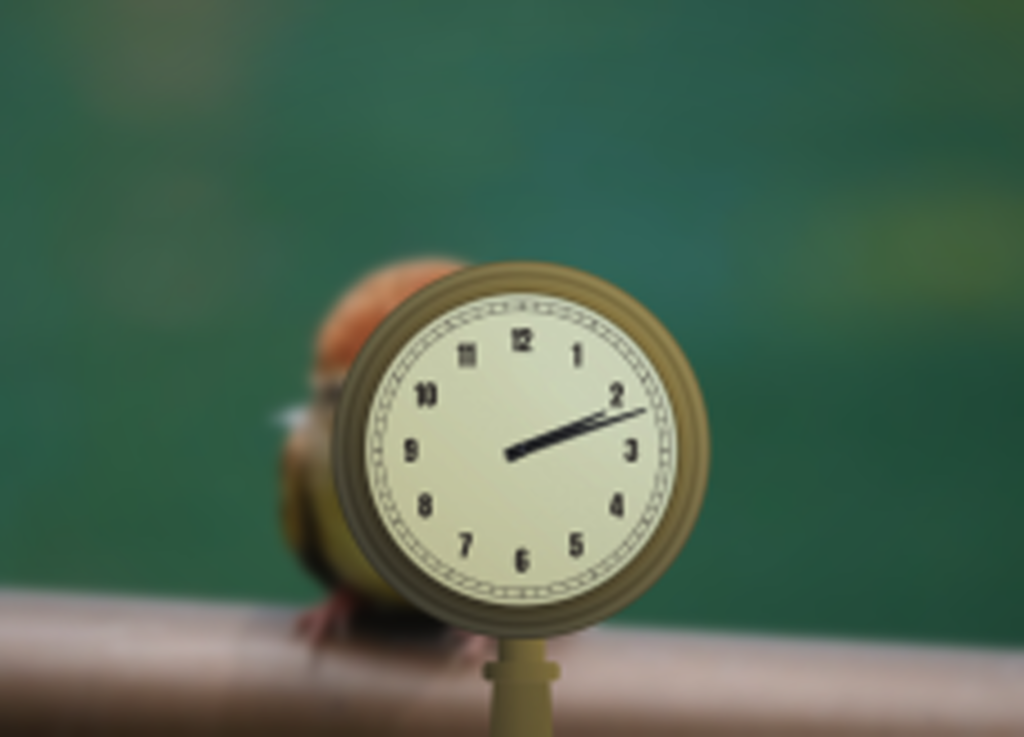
2:12
